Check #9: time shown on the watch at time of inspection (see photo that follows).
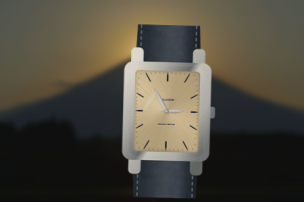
2:55
